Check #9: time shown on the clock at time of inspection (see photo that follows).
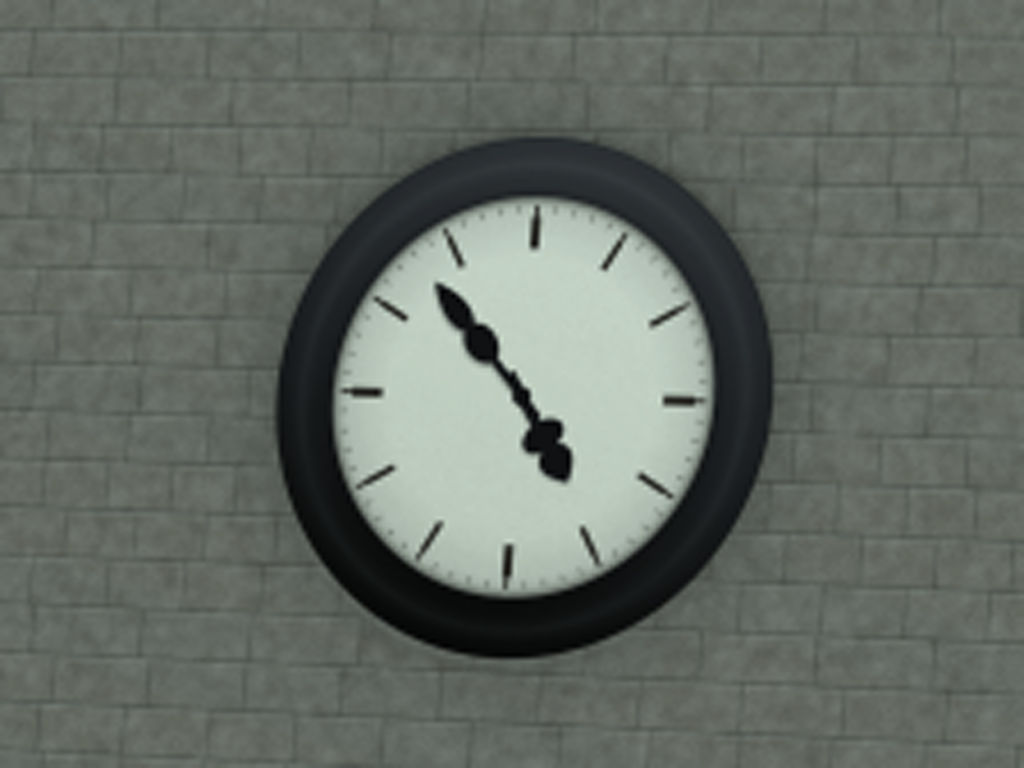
4:53
